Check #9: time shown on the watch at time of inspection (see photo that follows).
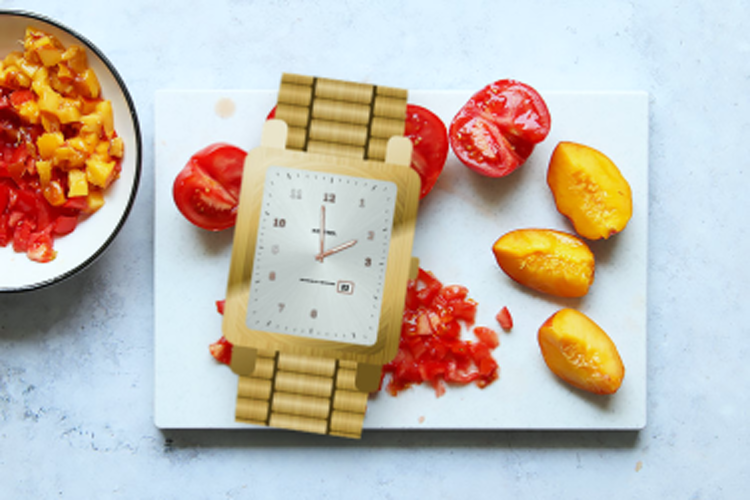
1:59
